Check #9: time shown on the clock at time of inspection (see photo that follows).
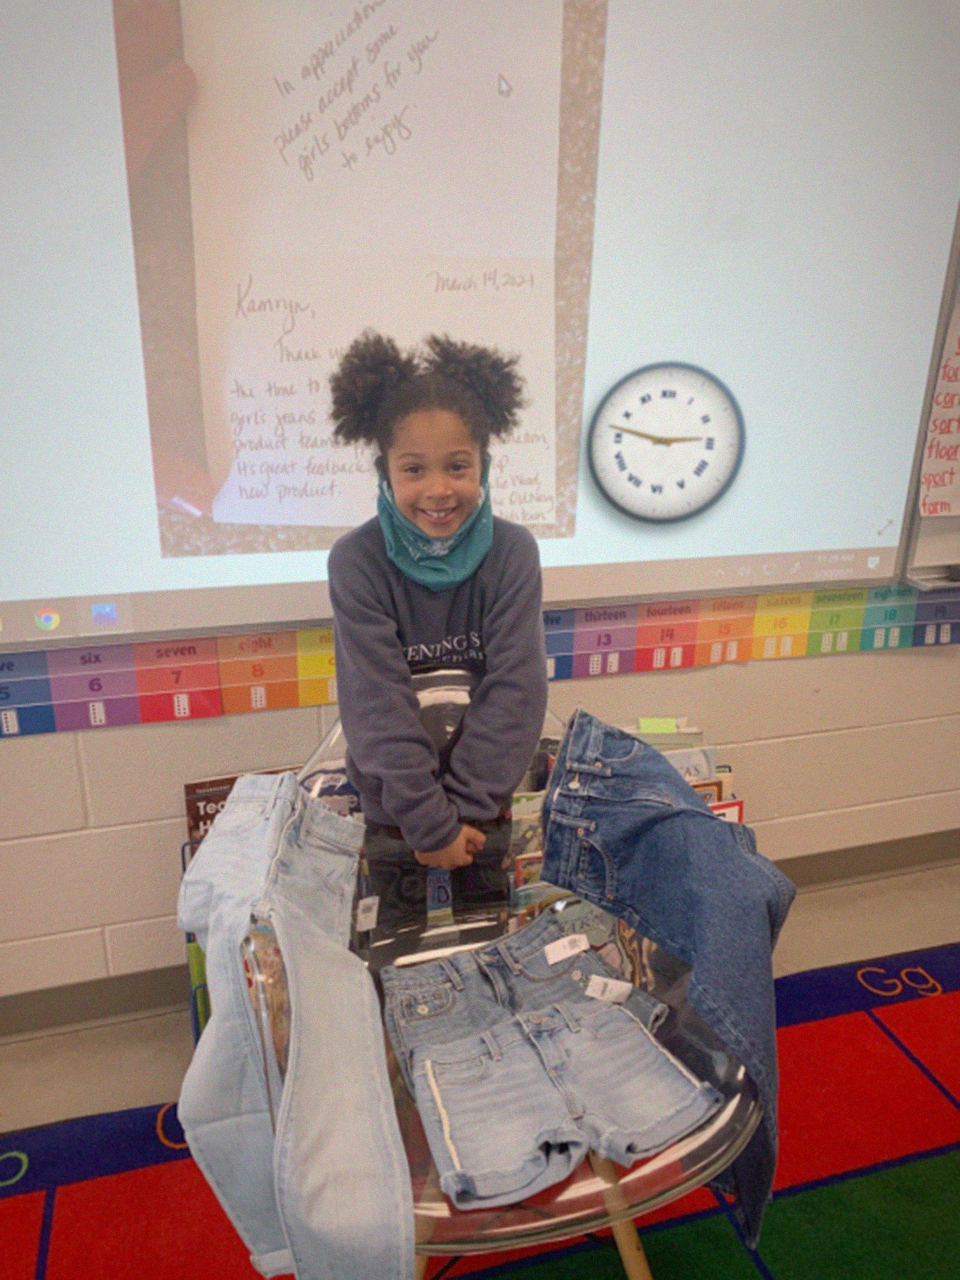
2:47
